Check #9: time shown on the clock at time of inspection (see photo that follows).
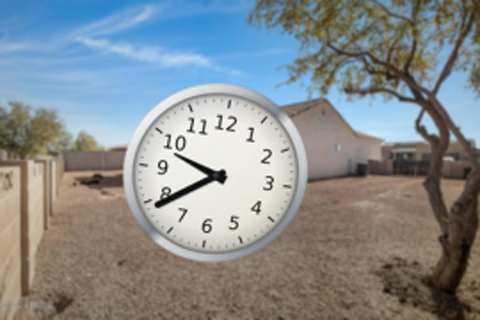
9:39
